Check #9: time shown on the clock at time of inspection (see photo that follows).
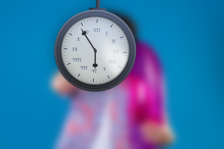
5:54
